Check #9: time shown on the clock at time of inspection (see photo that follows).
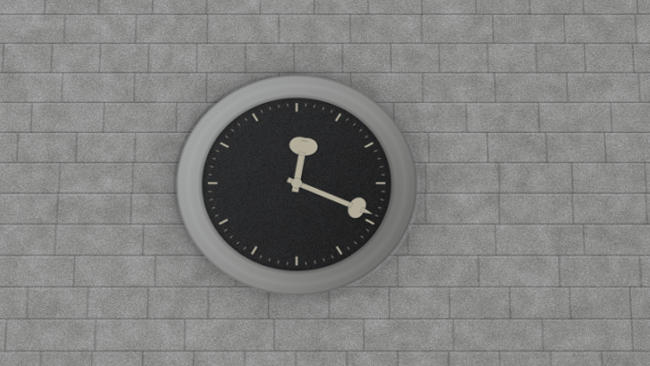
12:19
